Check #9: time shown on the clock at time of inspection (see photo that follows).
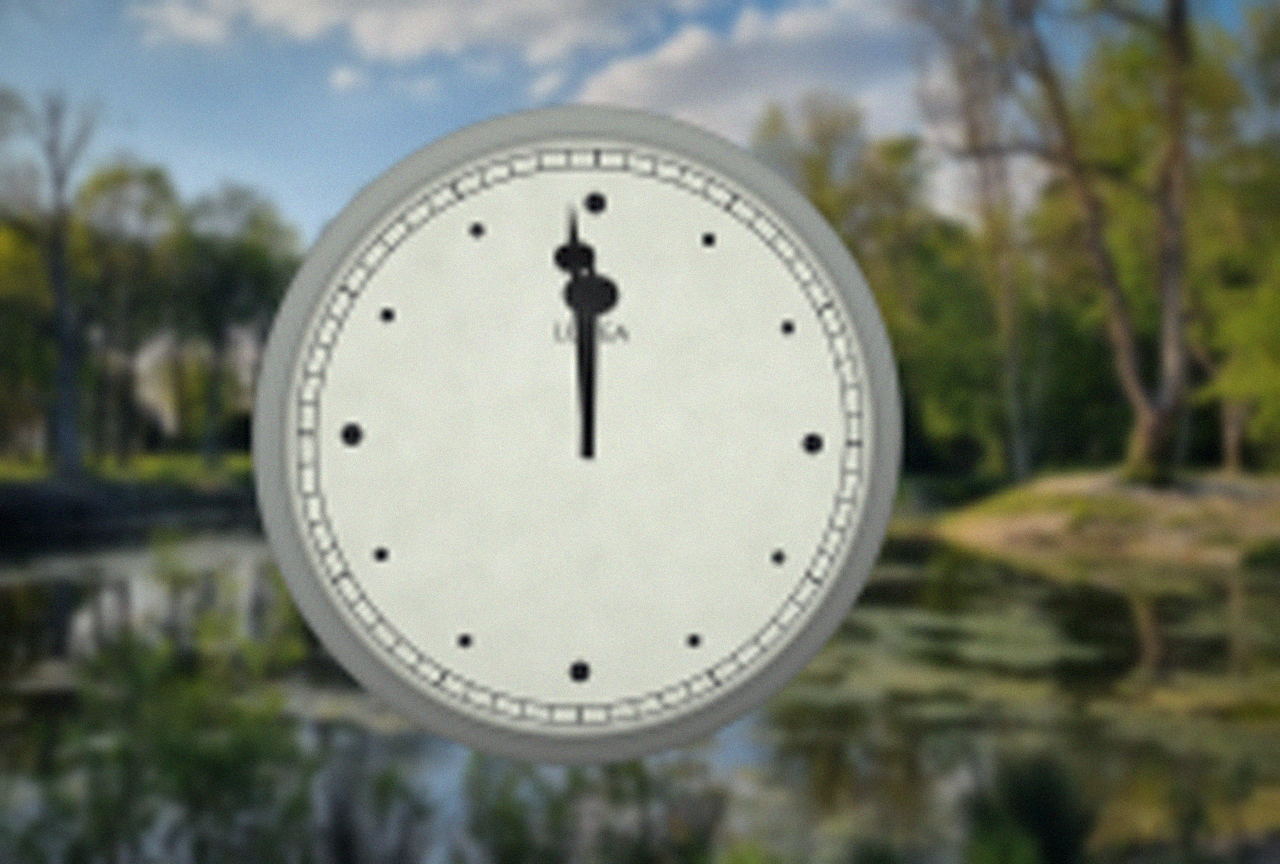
11:59
